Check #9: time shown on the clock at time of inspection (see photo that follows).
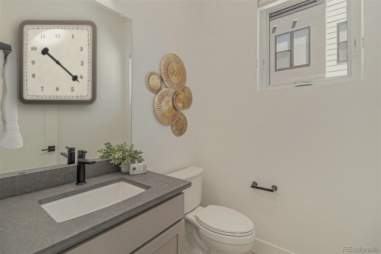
10:22
